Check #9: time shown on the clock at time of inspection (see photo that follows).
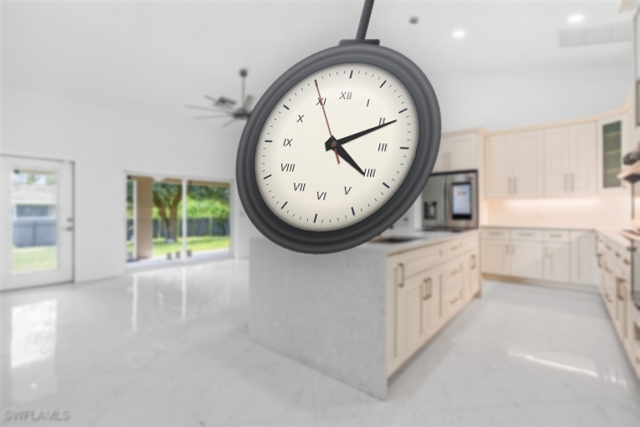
4:10:55
